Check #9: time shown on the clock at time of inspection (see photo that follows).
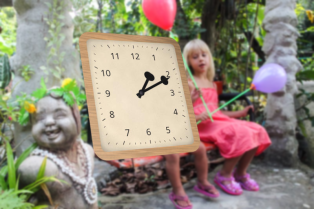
1:11
